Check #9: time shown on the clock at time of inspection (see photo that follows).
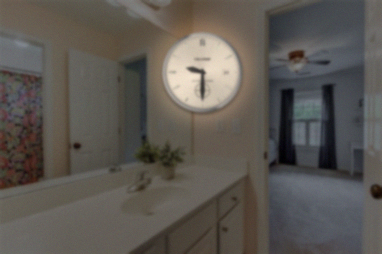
9:30
